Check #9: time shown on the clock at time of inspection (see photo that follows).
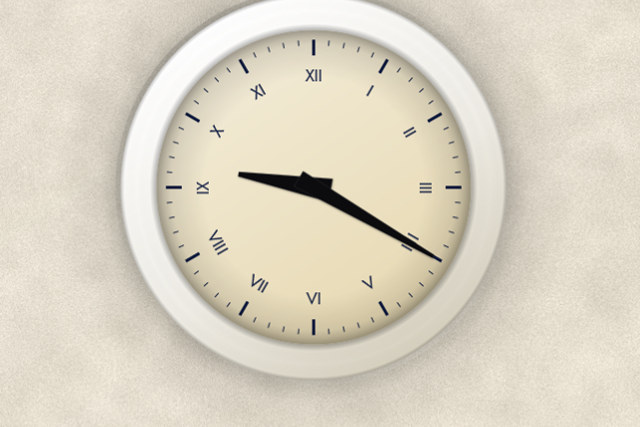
9:20
